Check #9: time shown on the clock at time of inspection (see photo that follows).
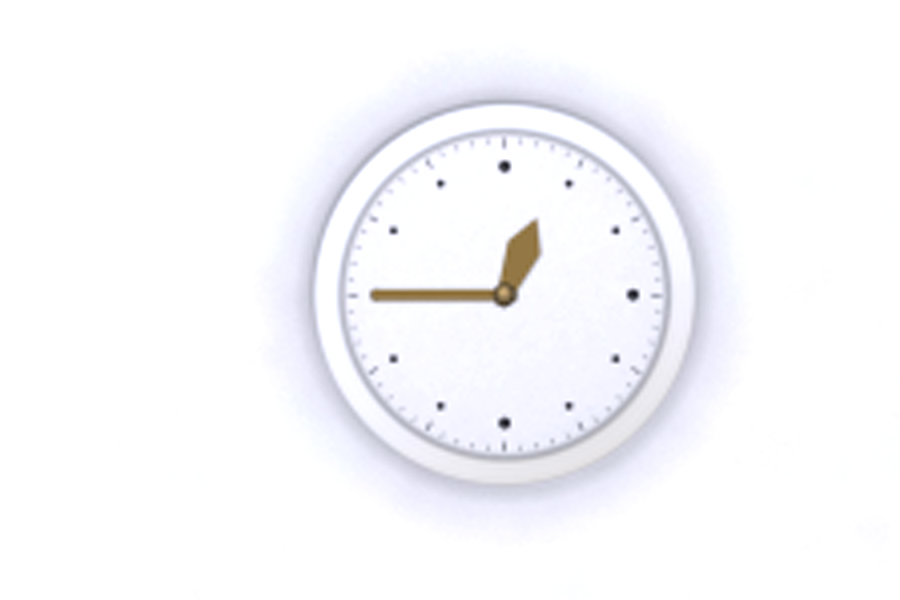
12:45
